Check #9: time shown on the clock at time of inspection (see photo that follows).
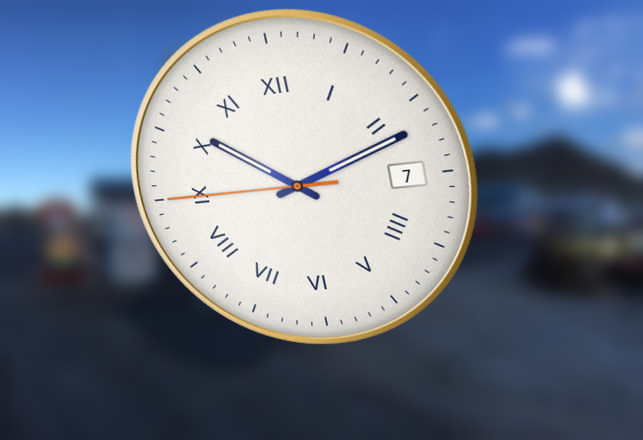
10:11:45
